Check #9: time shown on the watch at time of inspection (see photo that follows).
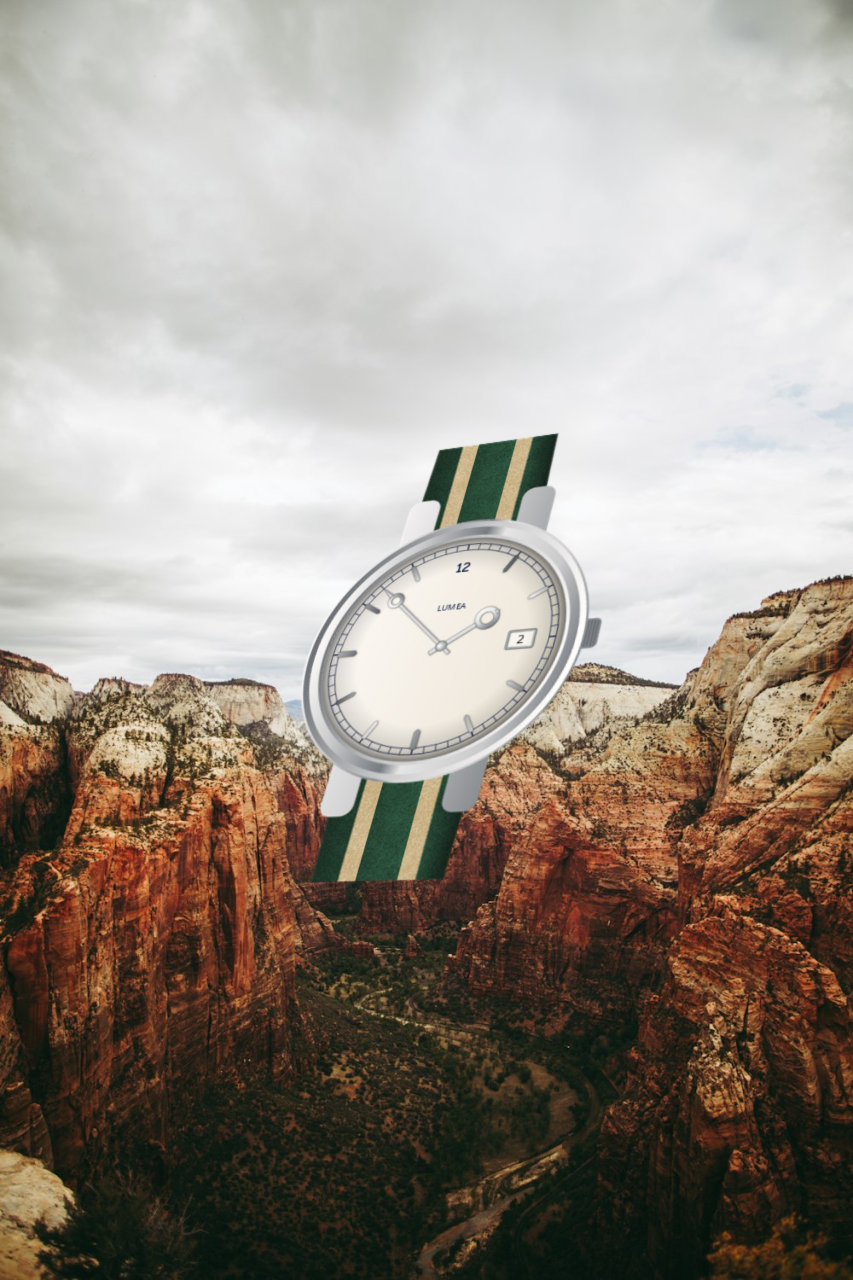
1:52
